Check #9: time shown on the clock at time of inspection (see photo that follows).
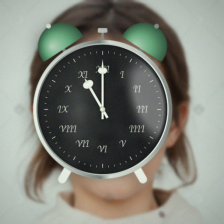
11:00
